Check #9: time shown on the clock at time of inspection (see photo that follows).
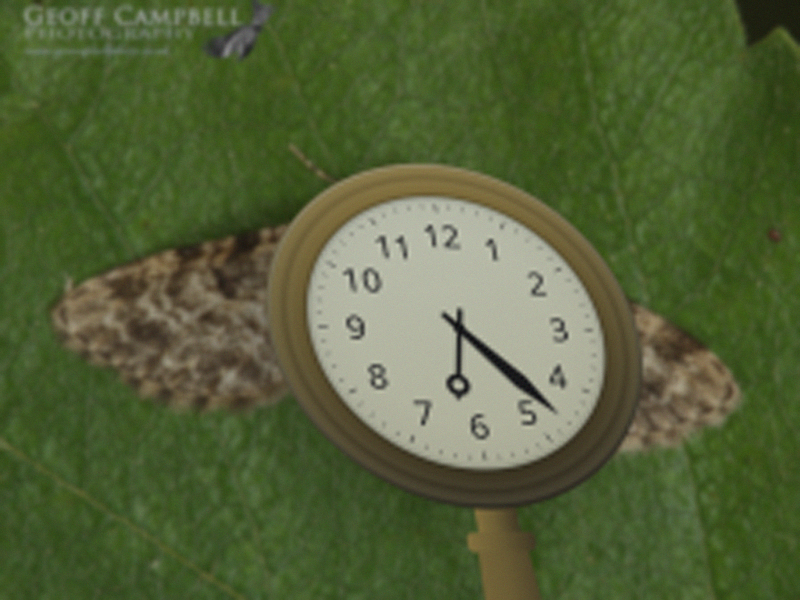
6:23
